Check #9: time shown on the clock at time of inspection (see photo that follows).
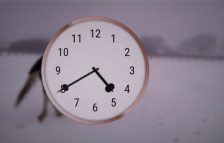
4:40
